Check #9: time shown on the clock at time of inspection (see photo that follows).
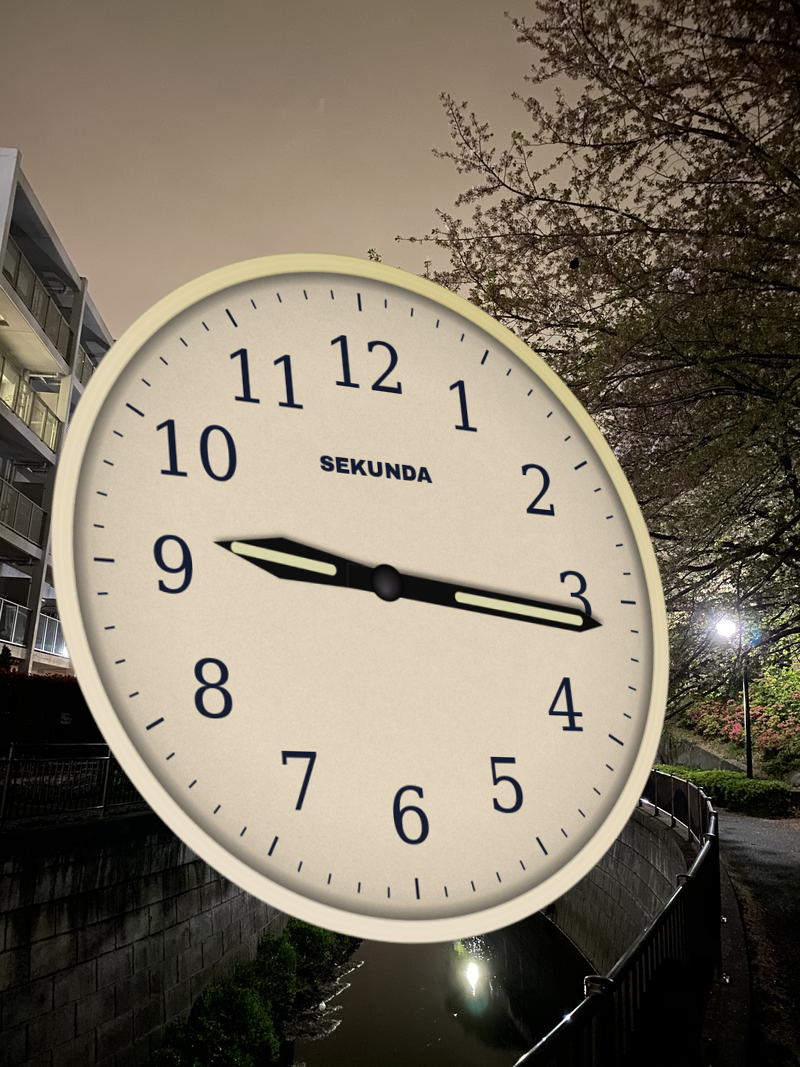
9:16
